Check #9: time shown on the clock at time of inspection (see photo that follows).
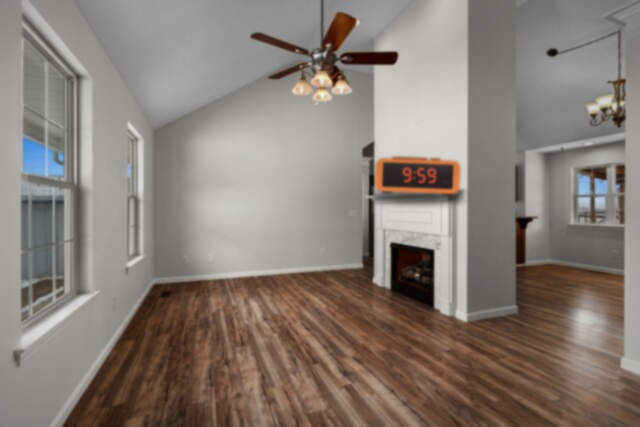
9:59
